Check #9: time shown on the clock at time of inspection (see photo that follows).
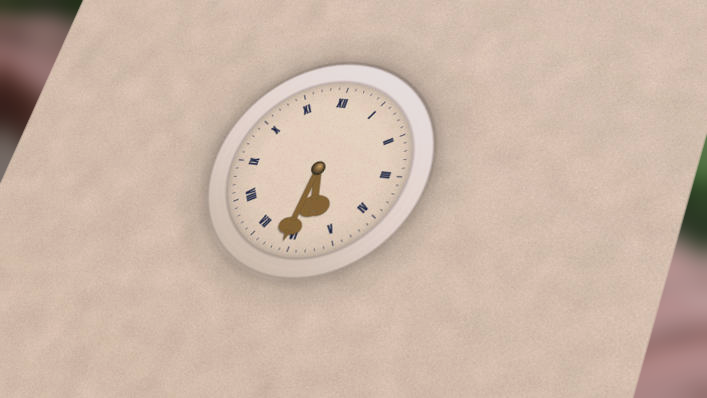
5:31
